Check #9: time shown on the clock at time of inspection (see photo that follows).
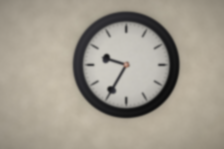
9:35
